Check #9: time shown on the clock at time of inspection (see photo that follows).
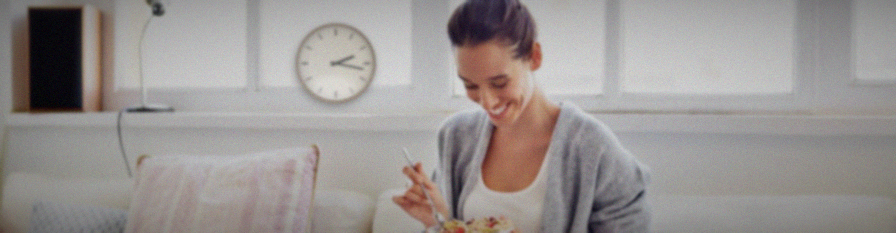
2:17
